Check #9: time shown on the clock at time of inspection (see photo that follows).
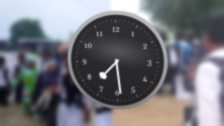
7:29
